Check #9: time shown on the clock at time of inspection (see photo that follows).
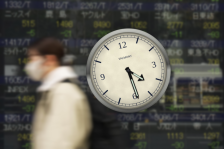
4:29
